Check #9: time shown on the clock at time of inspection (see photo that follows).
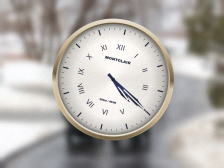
4:20
